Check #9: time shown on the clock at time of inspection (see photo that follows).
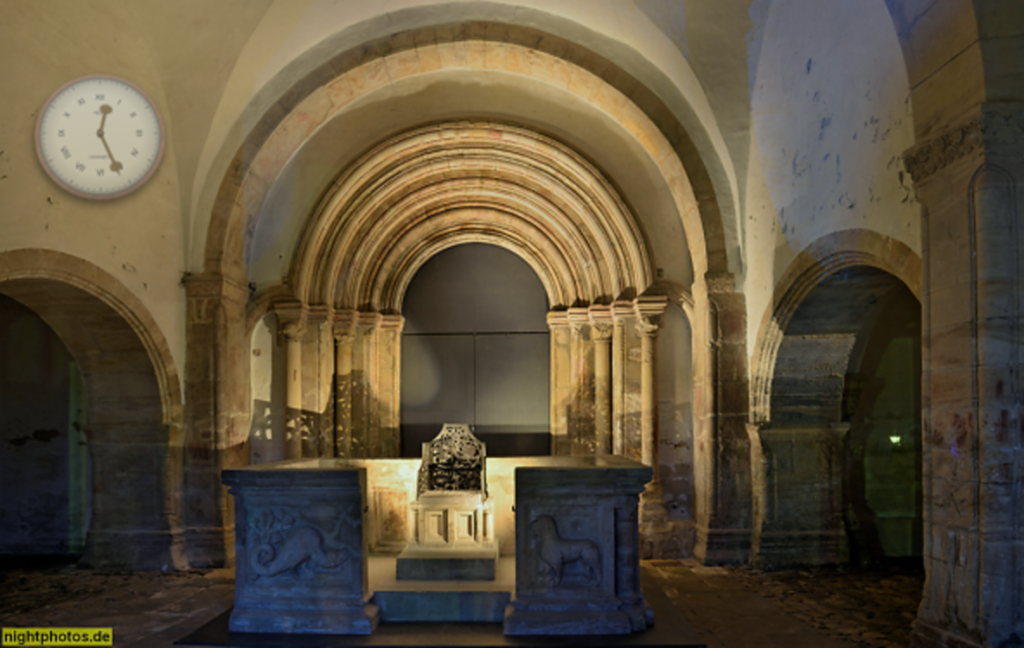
12:26
